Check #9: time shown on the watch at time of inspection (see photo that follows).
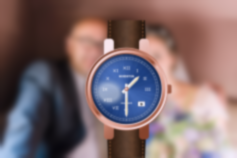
1:30
